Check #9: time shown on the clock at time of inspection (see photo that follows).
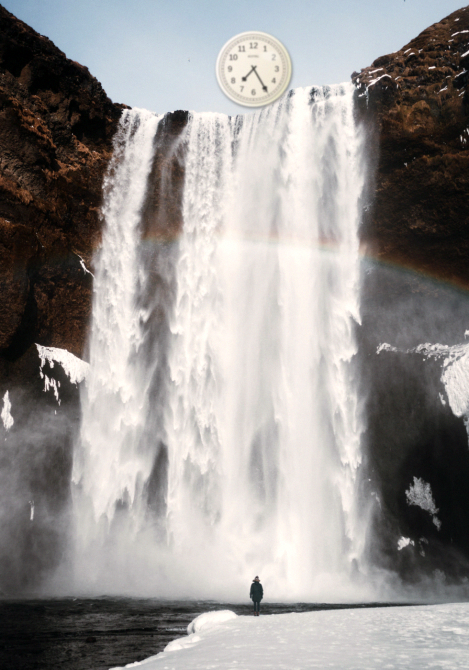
7:25
